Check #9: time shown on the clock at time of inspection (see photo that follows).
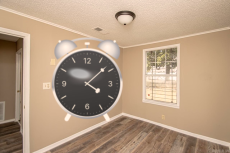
4:08
